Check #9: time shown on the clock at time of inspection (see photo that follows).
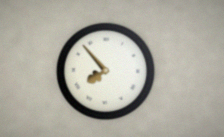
7:53
